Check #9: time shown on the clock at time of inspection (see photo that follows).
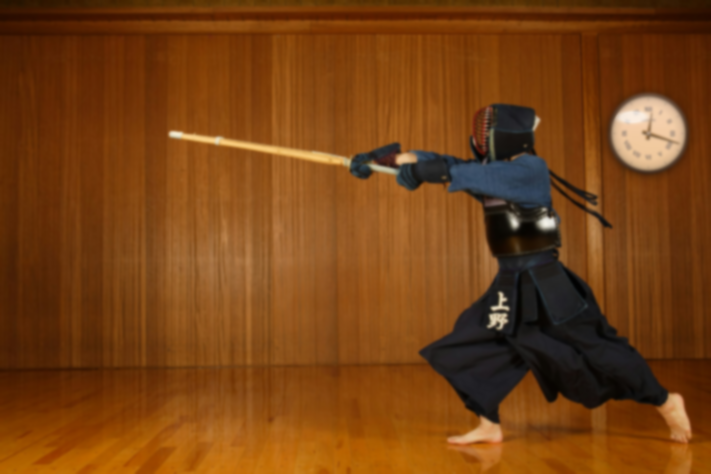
12:18
